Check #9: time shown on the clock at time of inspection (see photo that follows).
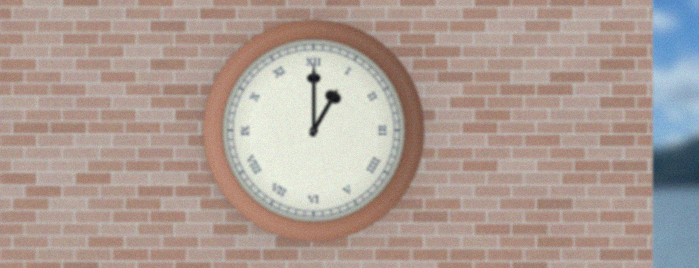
1:00
